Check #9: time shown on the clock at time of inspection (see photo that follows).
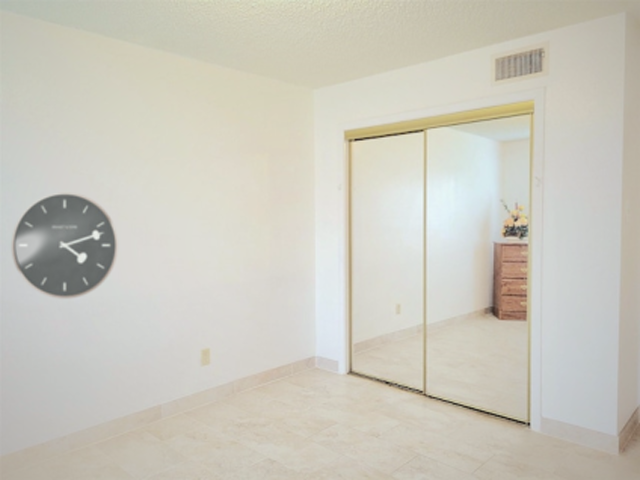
4:12
